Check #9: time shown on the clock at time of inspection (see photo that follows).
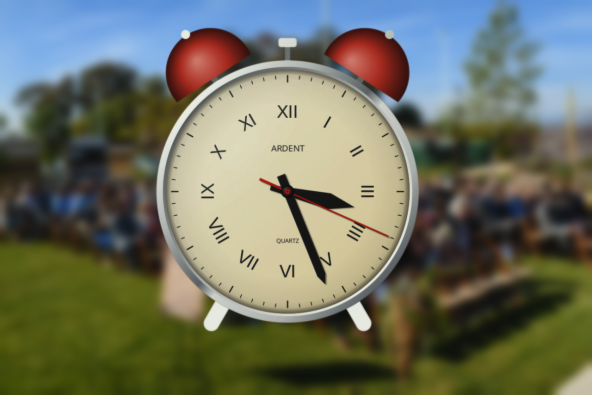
3:26:19
